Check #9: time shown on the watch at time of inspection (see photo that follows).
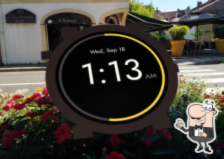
1:13
